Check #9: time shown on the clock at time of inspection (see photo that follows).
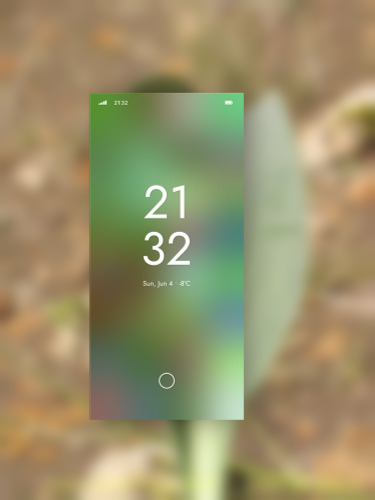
21:32
